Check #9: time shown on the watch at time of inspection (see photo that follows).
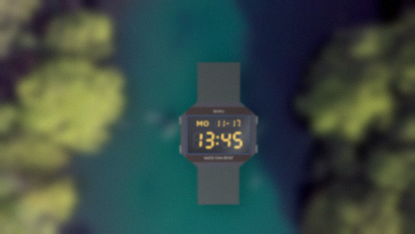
13:45
